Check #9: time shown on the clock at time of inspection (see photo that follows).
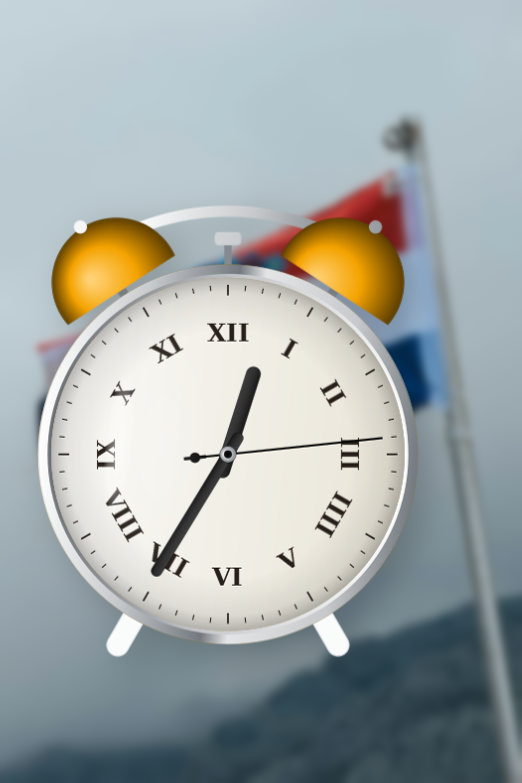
12:35:14
